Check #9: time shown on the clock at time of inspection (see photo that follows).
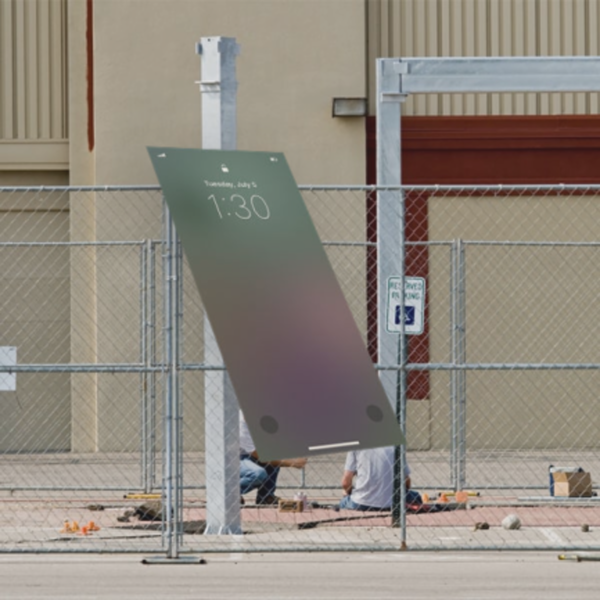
1:30
